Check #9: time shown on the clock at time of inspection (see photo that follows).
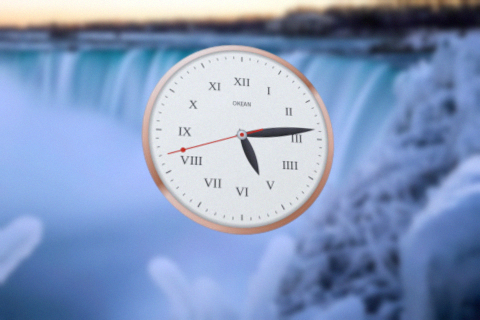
5:13:42
